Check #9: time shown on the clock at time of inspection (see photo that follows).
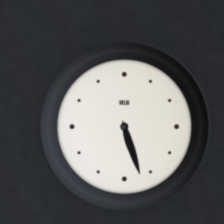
5:27
